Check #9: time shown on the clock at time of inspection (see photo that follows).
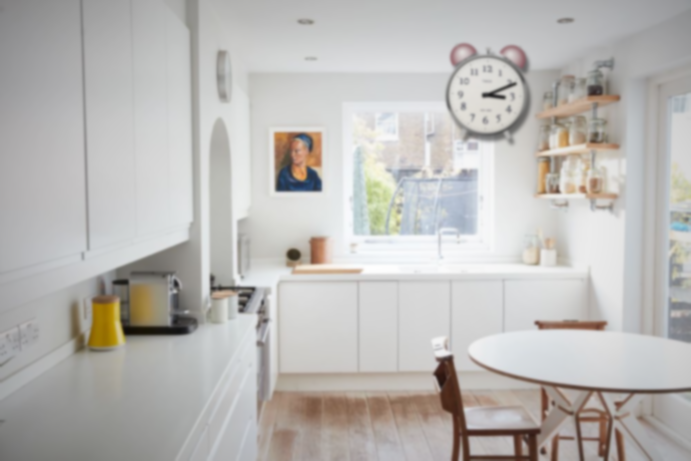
3:11
